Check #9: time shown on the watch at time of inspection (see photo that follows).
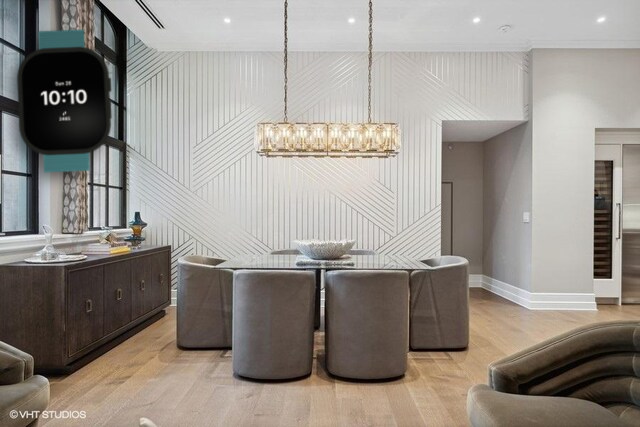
10:10
